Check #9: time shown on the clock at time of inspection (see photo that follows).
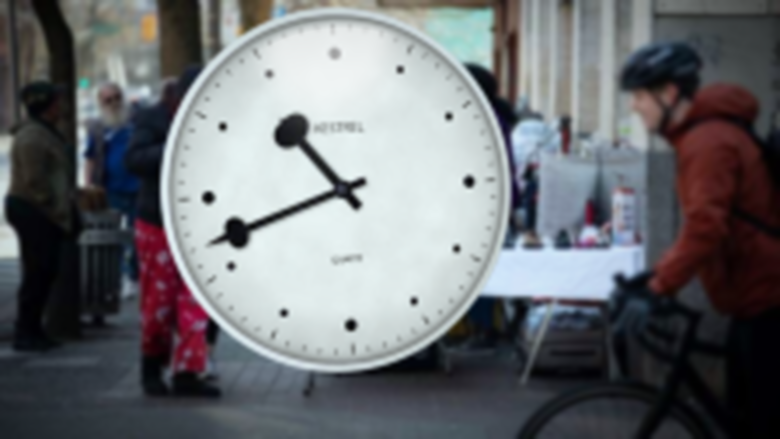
10:42
